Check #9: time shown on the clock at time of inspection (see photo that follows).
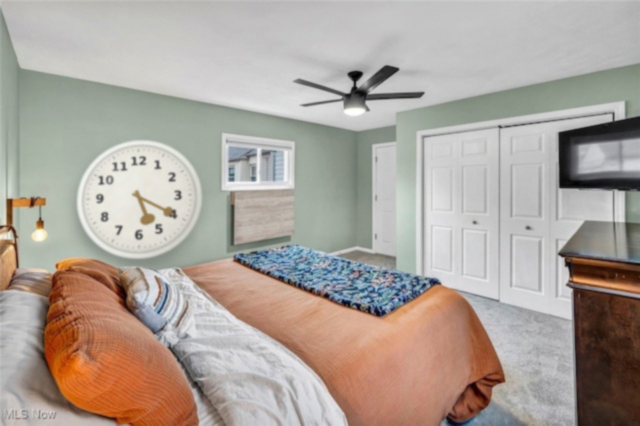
5:20
